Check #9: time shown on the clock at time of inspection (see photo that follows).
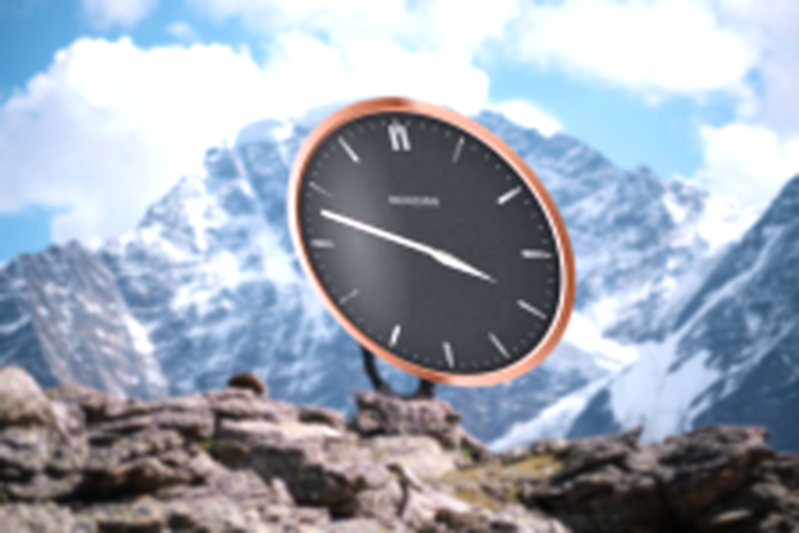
3:48
